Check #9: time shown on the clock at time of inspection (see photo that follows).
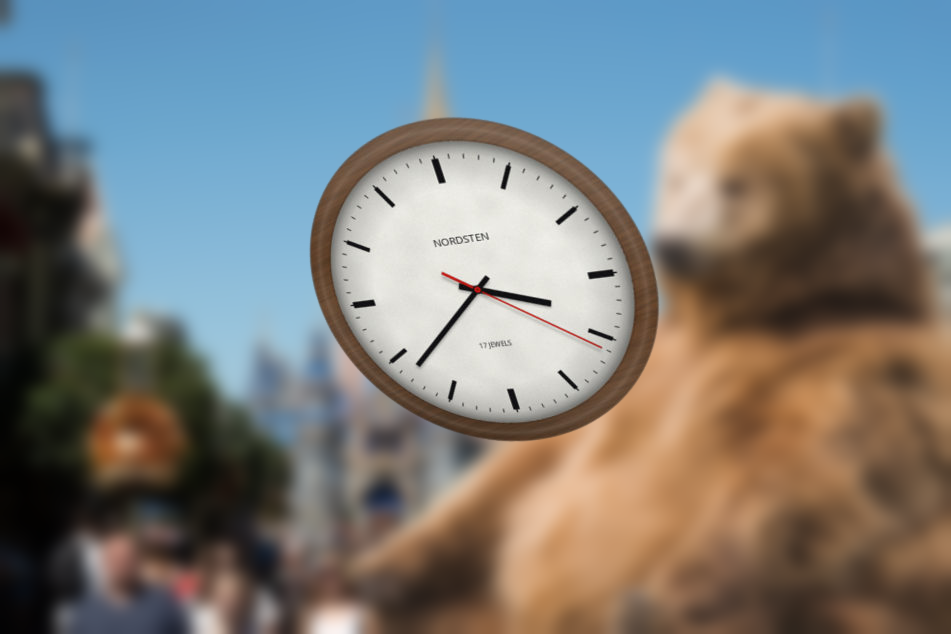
3:38:21
